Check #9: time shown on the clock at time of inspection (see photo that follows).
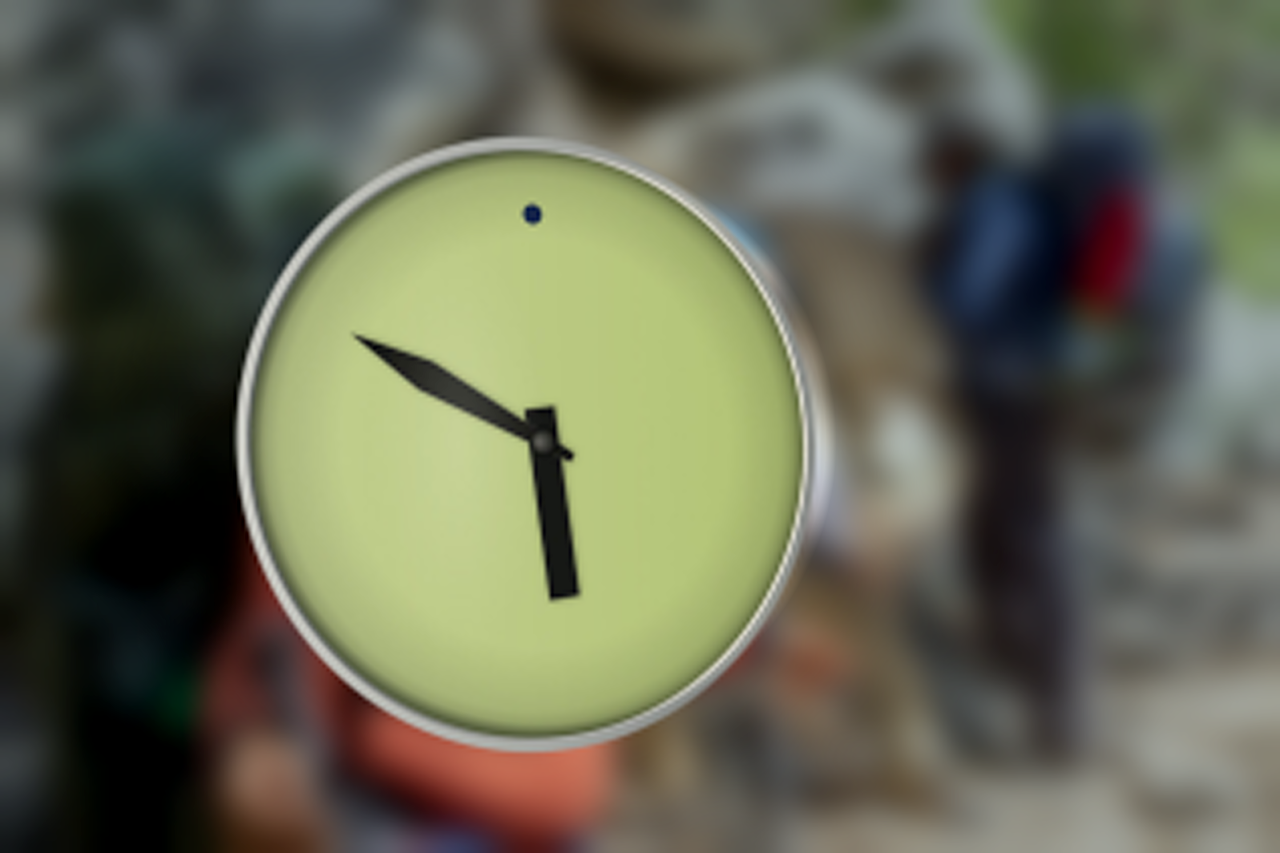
5:50
